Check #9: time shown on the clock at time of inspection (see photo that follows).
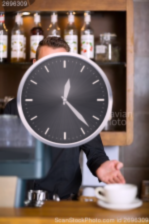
12:23
